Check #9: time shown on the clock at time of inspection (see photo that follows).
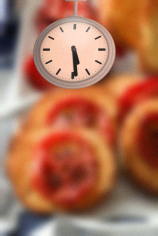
5:29
